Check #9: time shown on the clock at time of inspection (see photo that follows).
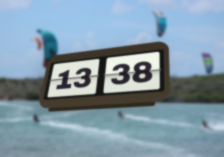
13:38
